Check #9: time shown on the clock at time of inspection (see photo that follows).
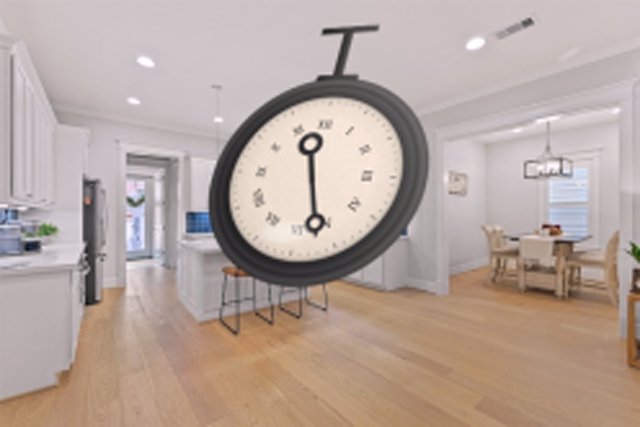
11:27
